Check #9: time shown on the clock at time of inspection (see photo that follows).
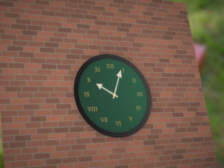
10:04
